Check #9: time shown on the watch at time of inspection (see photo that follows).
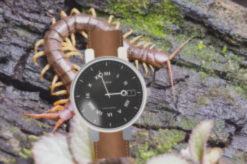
2:57
